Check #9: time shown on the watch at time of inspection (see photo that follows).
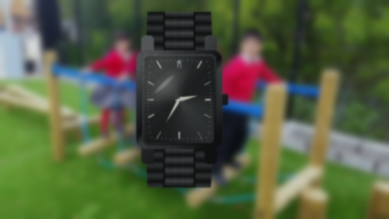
2:35
